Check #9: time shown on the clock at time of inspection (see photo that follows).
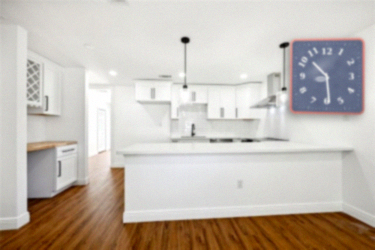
10:29
